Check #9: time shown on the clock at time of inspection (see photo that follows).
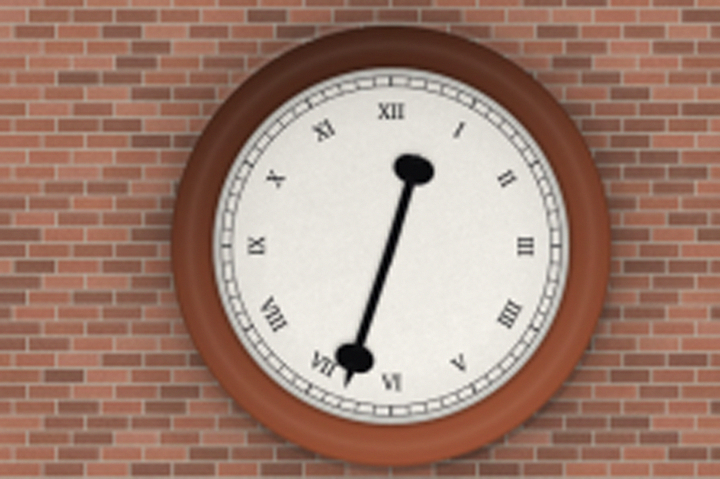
12:33
